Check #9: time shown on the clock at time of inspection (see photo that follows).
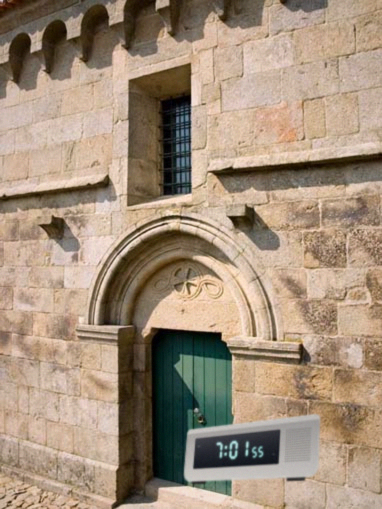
7:01
